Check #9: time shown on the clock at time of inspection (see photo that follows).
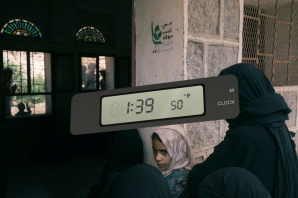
1:39
